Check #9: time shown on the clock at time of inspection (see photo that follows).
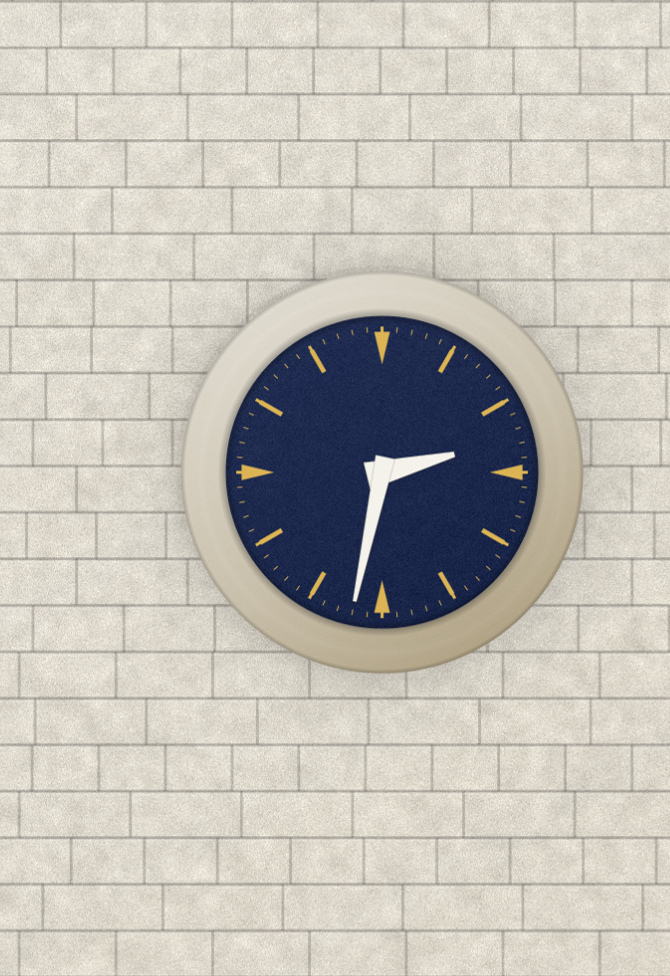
2:32
